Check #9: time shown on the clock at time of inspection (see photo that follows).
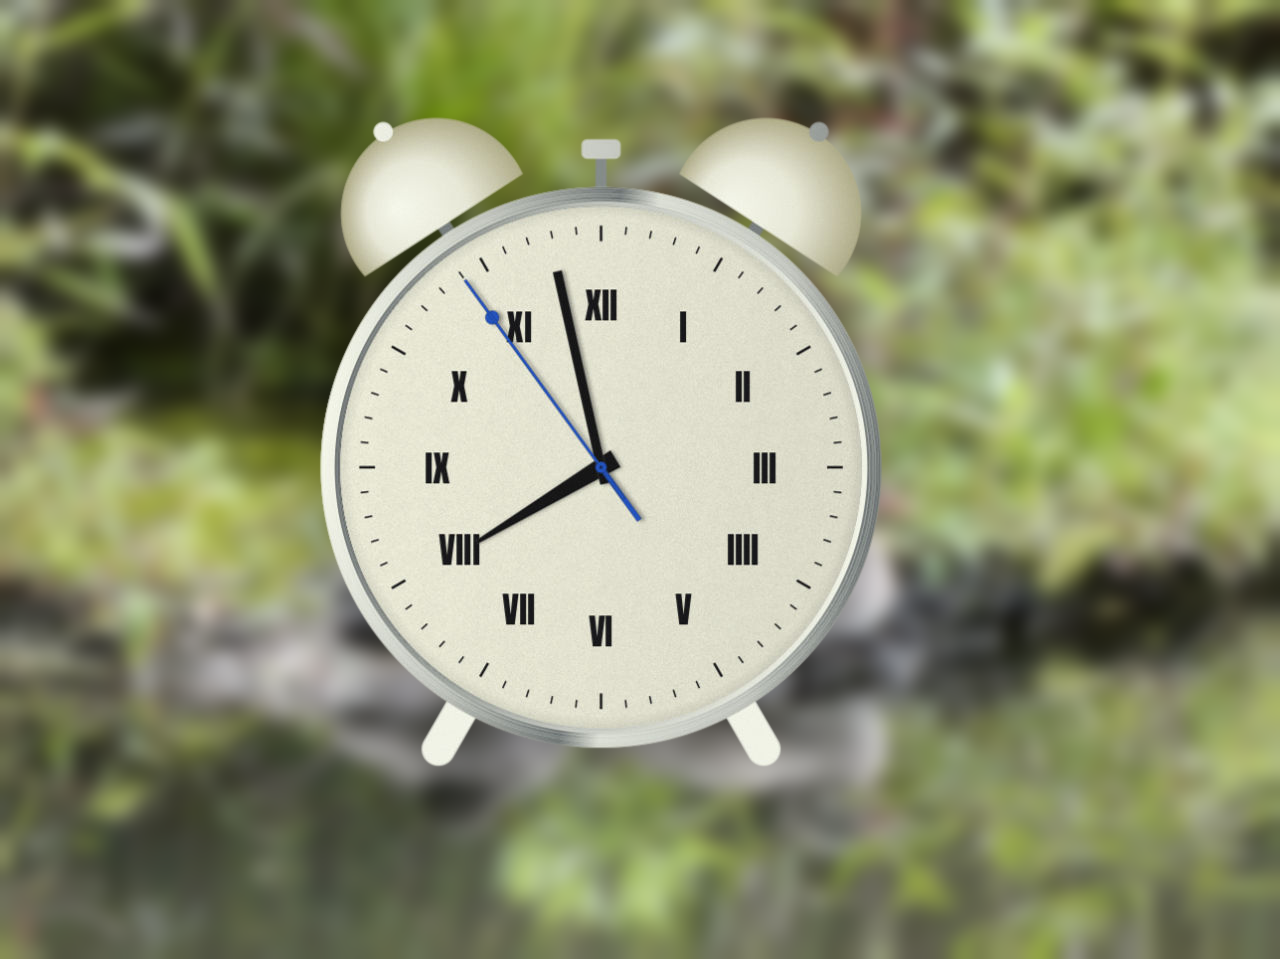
7:57:54
